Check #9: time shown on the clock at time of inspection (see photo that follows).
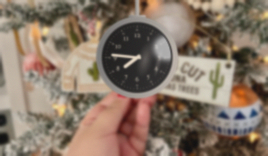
7:46
